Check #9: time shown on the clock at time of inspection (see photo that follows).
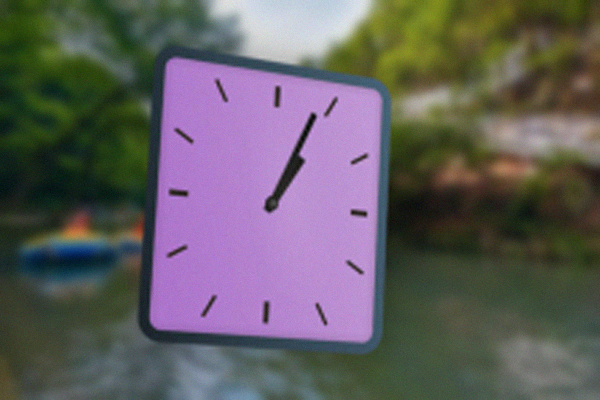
1:04
